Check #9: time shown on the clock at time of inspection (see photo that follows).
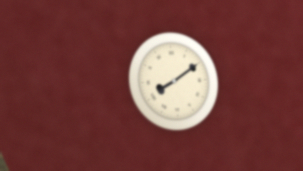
8:10
